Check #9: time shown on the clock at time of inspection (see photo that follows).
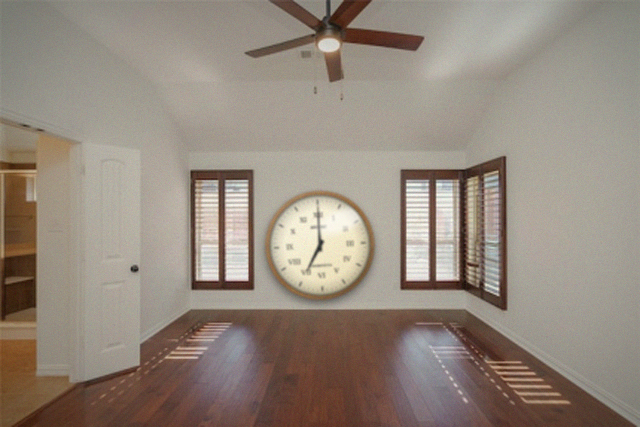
7:00
